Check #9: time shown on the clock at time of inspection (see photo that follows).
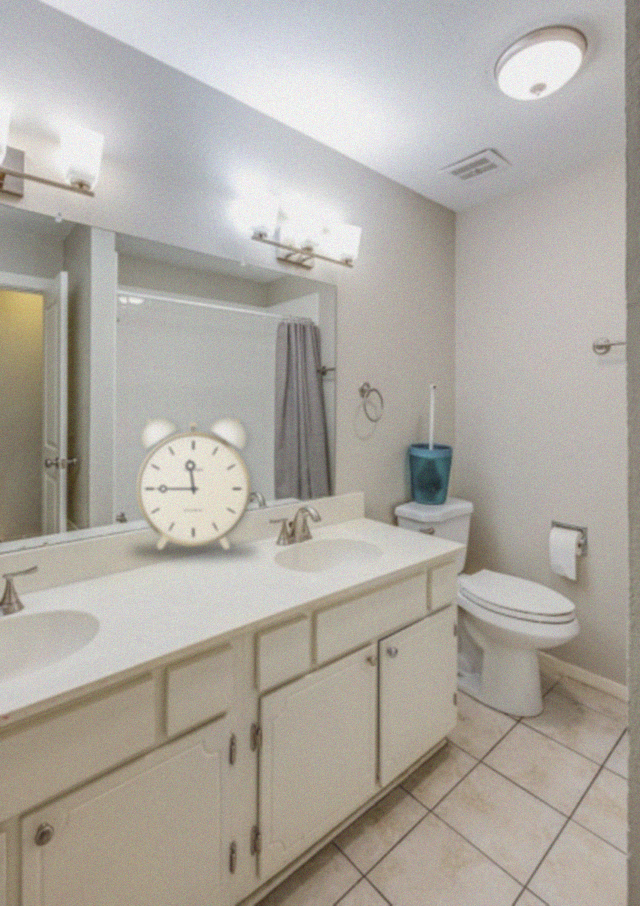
11:45
